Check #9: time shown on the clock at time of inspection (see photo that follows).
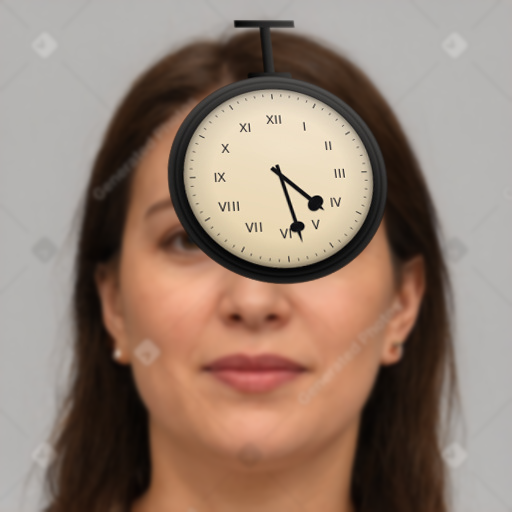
4:28
